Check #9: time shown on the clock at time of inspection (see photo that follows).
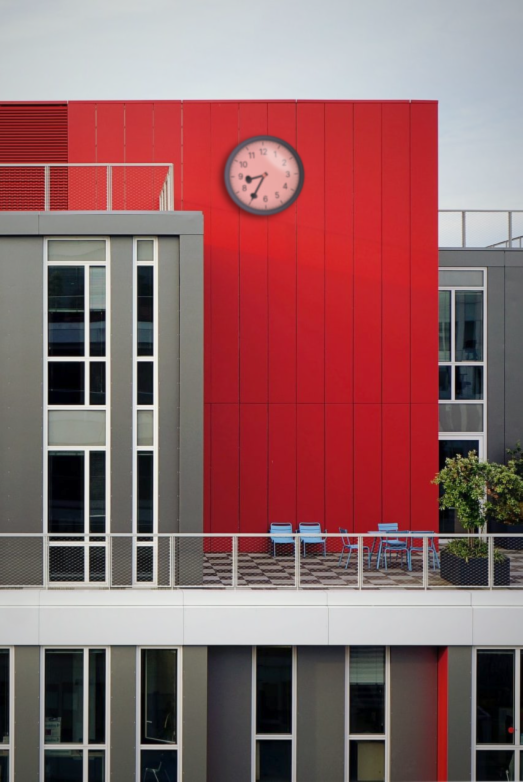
8:35
